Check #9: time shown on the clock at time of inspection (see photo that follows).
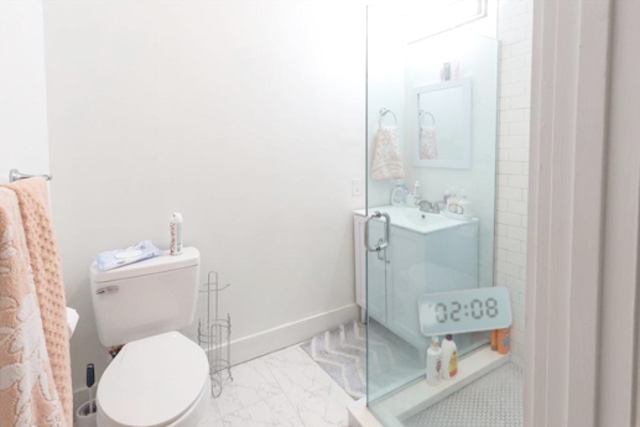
2:08
